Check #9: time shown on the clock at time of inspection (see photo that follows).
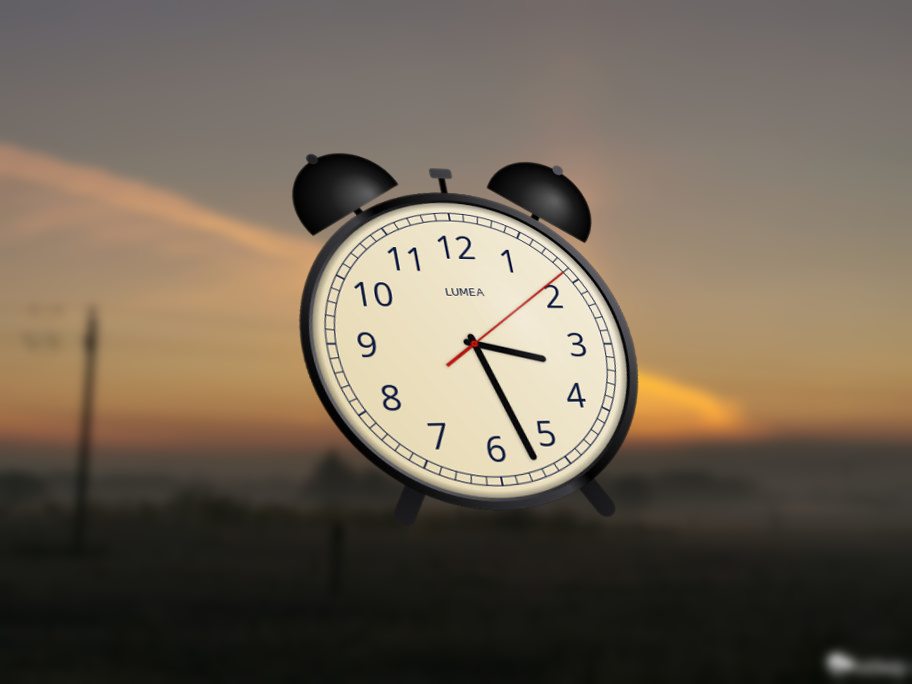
3:27:09
